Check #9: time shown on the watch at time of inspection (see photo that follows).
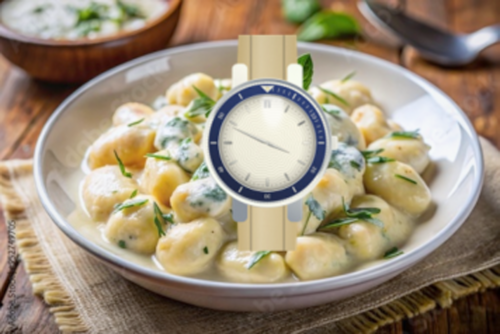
3:49
